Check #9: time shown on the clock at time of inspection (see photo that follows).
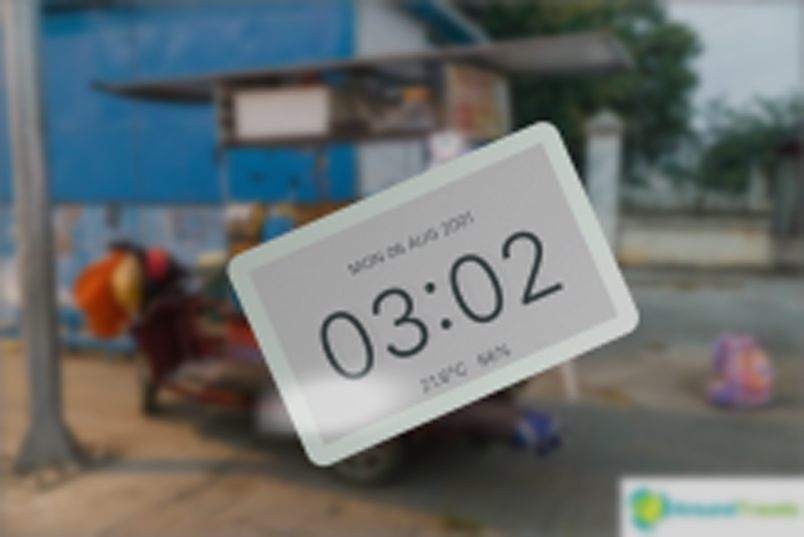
3:02
